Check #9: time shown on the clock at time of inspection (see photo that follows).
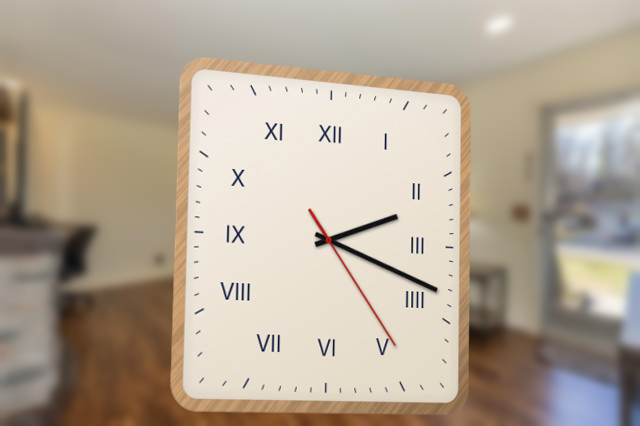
2:18:24
